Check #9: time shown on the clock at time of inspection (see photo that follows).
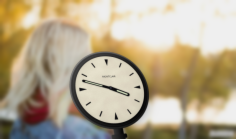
3:48
